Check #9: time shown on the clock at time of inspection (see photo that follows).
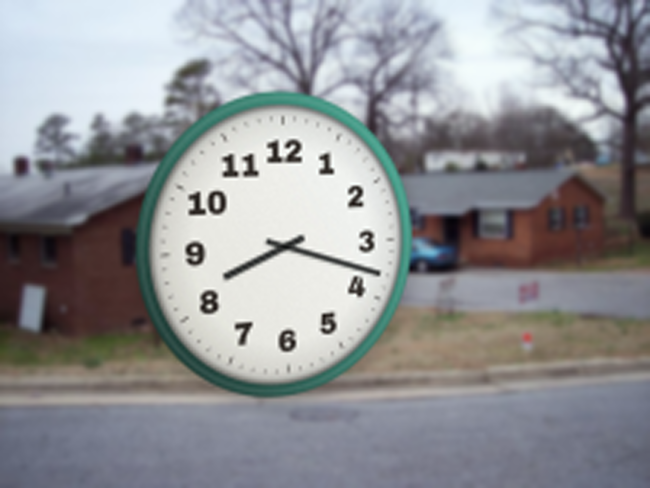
8:18
